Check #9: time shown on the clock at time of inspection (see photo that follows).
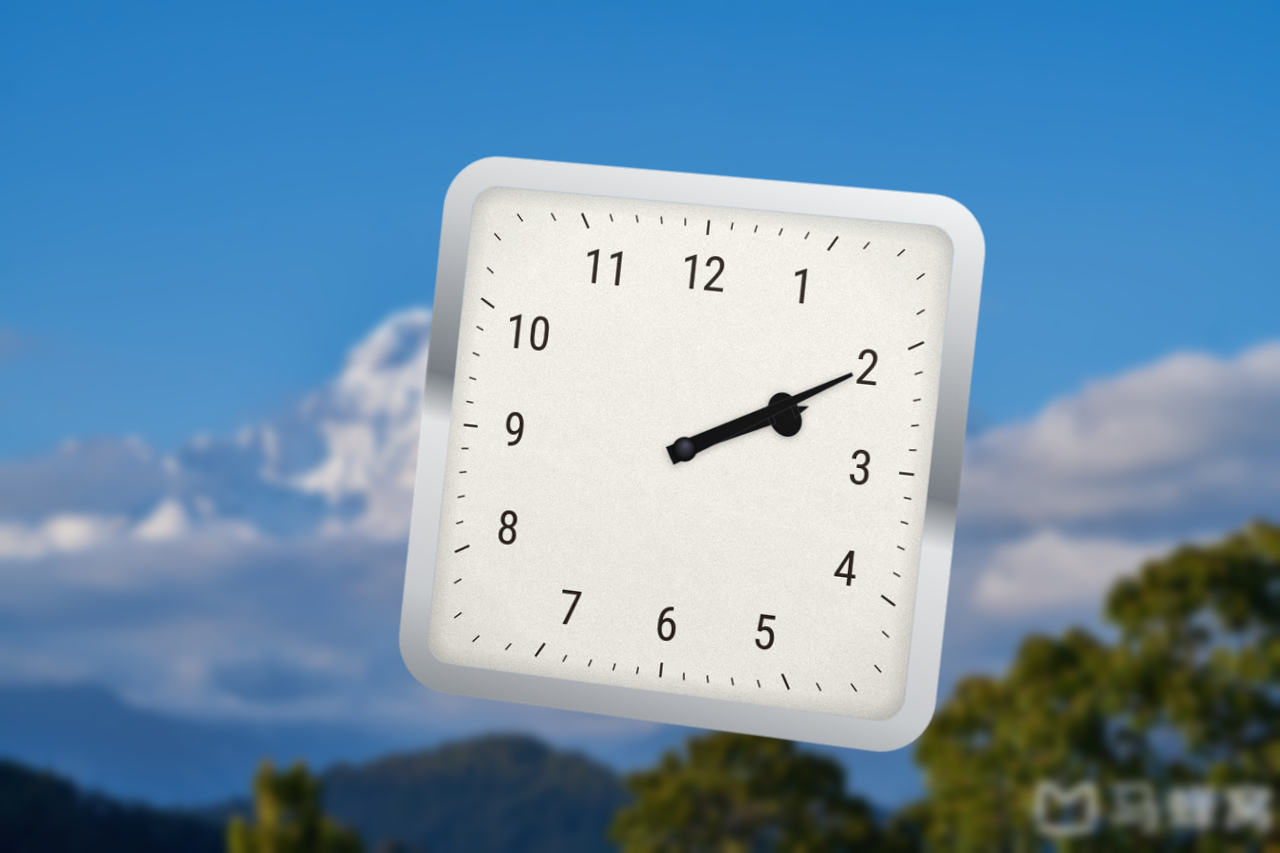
2:10
